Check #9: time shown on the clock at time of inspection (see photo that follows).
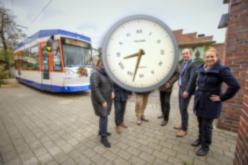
8:33
